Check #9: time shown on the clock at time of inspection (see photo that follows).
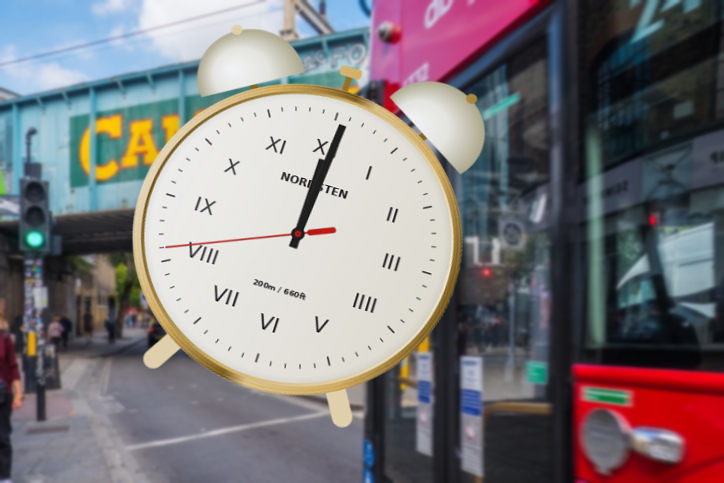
12:00:41
